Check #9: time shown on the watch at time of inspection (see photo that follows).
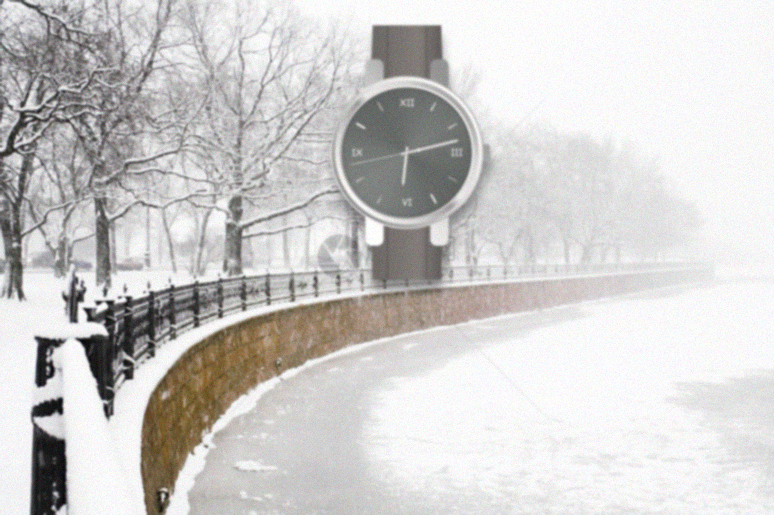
6:12:43
